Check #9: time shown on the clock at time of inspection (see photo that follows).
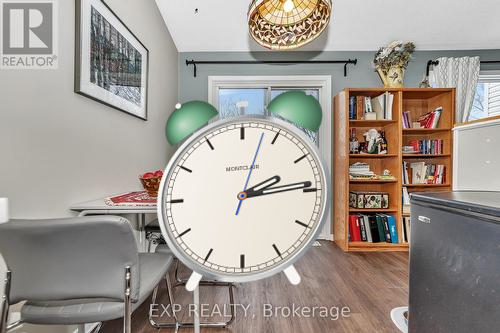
2:14:03
